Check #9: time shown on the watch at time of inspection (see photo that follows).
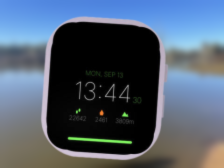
13:44
